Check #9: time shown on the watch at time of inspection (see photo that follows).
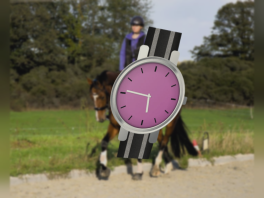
5:46
